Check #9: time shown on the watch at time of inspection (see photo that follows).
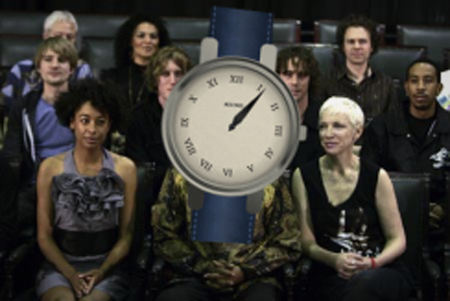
1:06
